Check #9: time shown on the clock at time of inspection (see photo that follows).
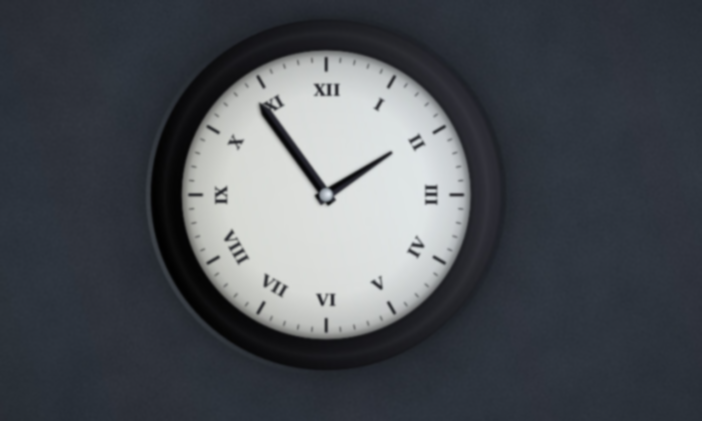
1:54
